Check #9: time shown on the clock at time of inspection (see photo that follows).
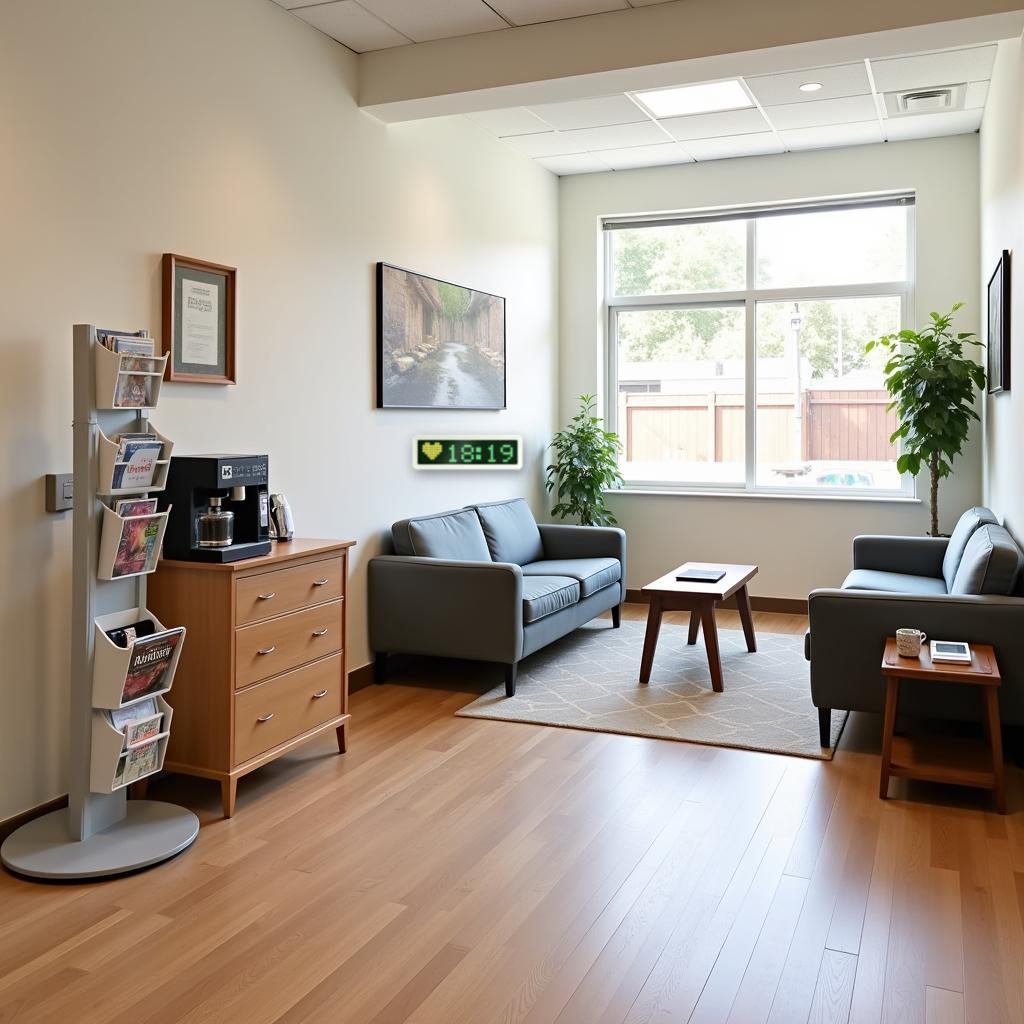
18:19
